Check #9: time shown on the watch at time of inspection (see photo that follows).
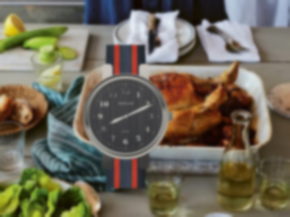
8:11
